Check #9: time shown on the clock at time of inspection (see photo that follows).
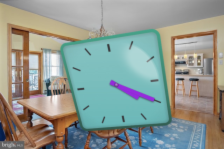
4:20
